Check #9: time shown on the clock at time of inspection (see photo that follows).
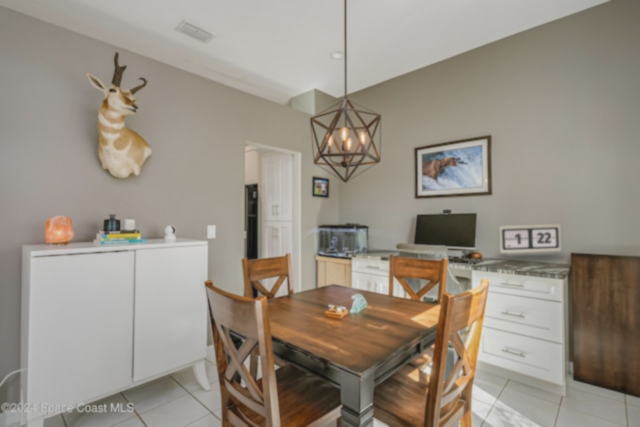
1:22
